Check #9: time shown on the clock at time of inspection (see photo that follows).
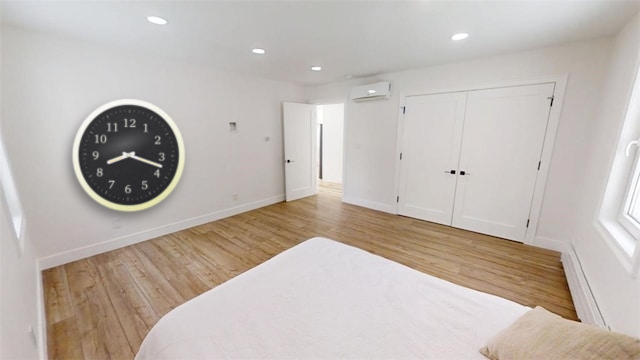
8:18
